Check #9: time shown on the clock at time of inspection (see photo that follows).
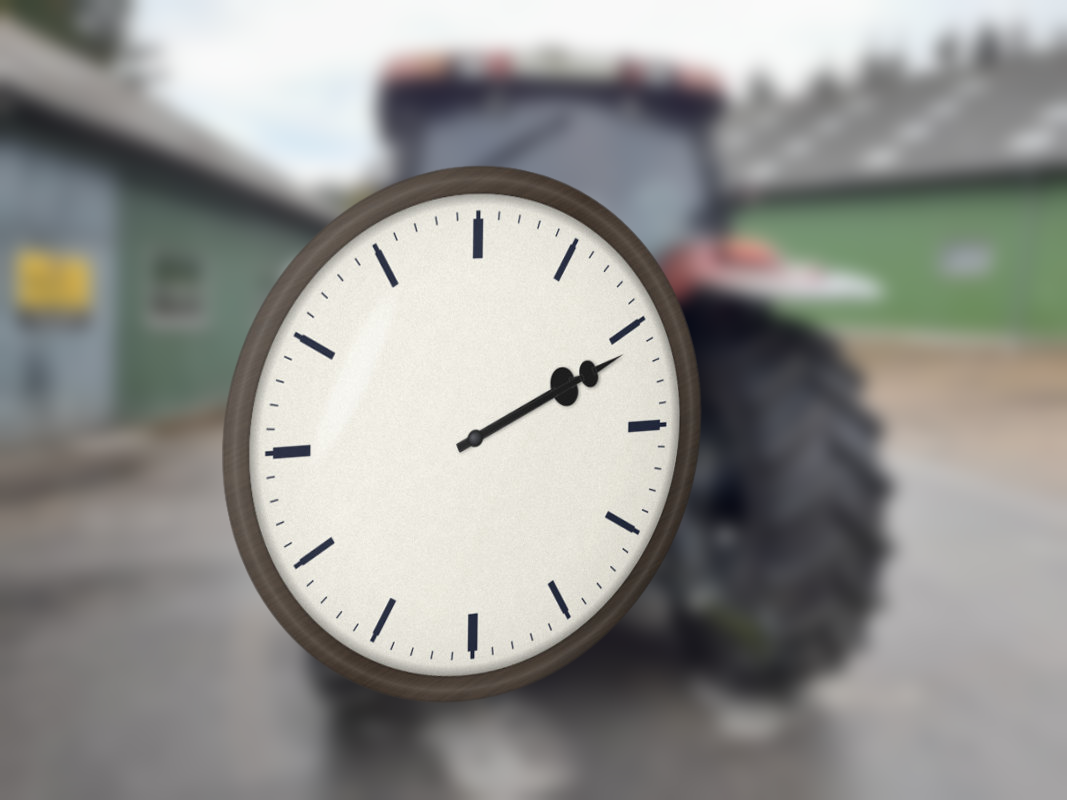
2:11
